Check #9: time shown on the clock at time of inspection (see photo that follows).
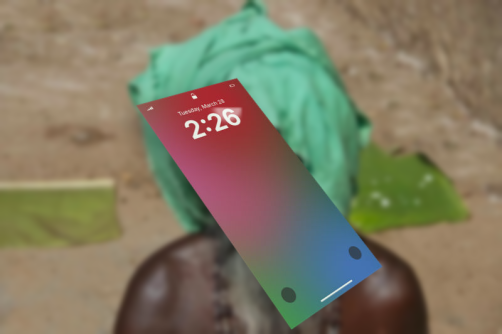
2:26
